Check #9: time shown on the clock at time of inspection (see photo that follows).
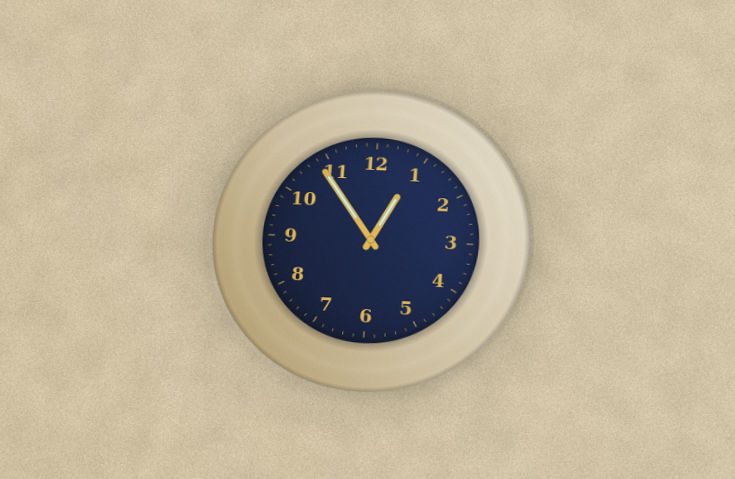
12:54
